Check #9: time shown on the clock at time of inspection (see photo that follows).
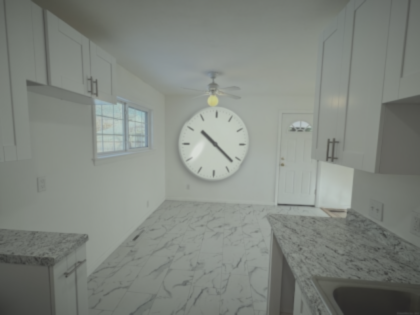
10:22
